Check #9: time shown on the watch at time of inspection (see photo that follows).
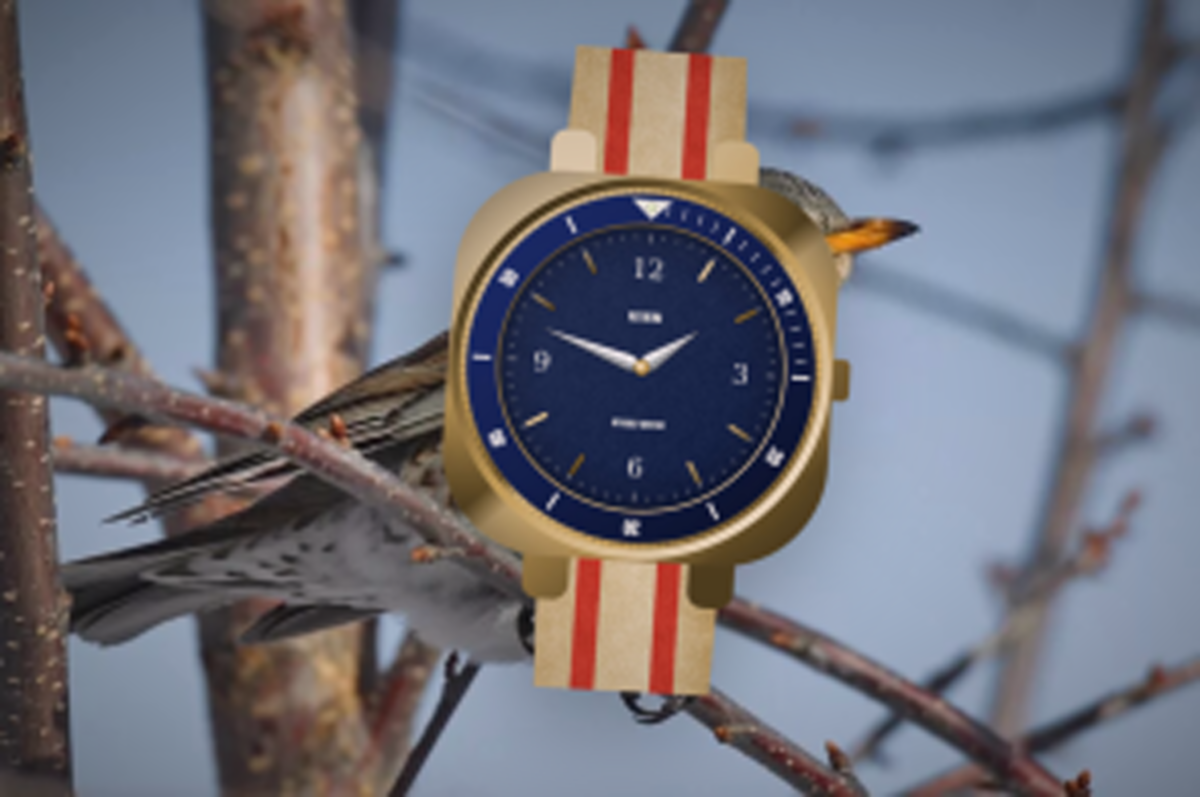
1:48
